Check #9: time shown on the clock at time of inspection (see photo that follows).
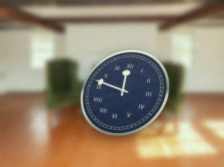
11:47
